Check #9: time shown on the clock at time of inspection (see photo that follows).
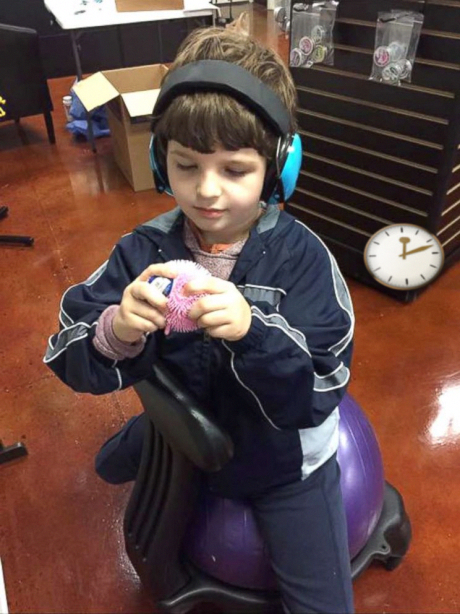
12:12
